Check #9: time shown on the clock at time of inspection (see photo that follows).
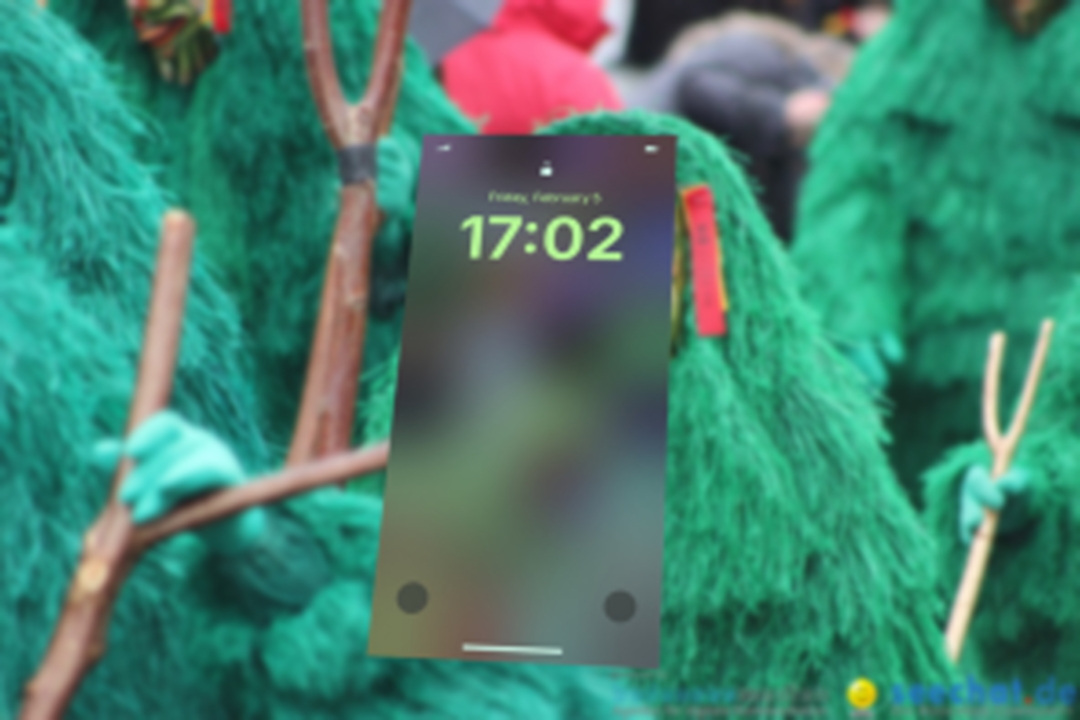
17:02
